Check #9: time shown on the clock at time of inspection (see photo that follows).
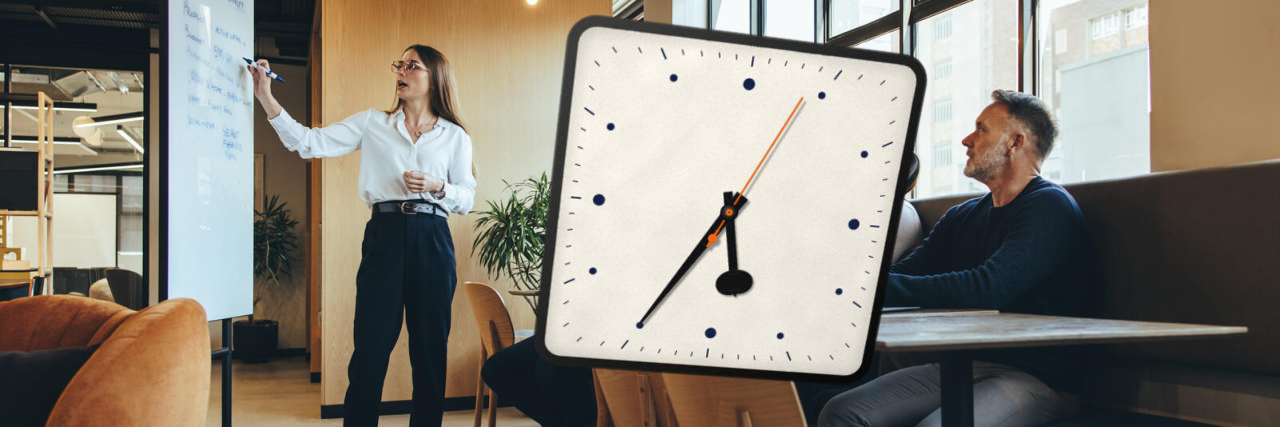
5:35:04
